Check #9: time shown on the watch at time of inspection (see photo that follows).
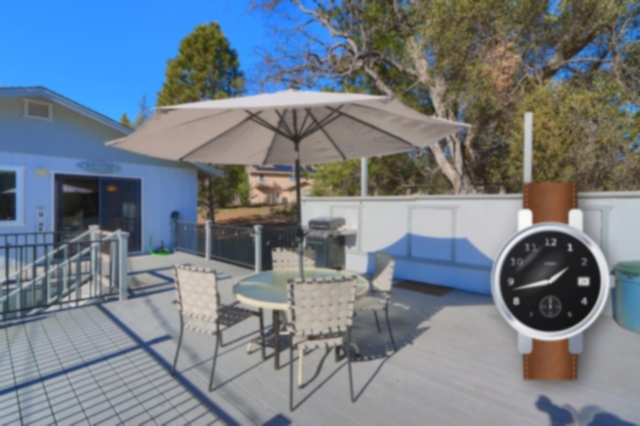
1:43
